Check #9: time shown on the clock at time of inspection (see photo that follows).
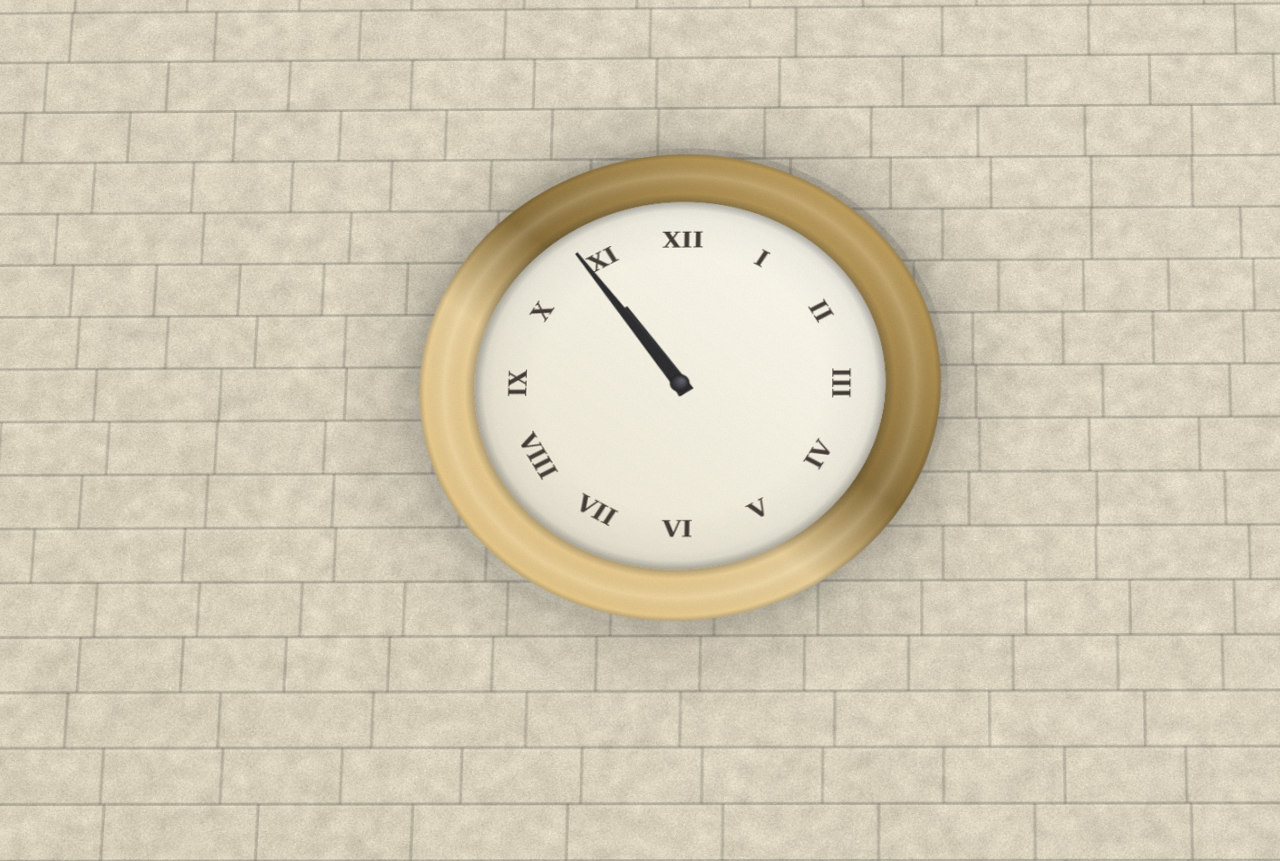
10:54
